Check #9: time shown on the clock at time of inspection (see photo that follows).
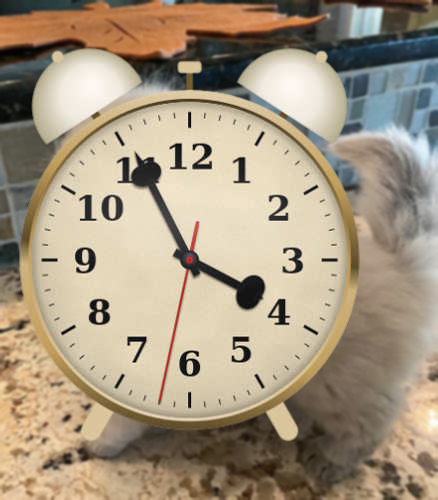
3:55:32
